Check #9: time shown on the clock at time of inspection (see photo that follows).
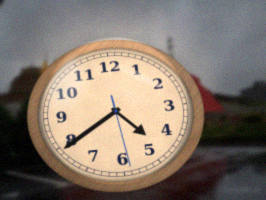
4:39:29
